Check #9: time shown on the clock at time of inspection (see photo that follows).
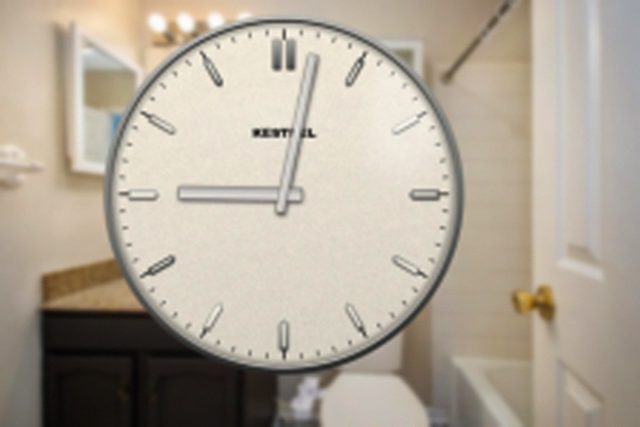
9:02
